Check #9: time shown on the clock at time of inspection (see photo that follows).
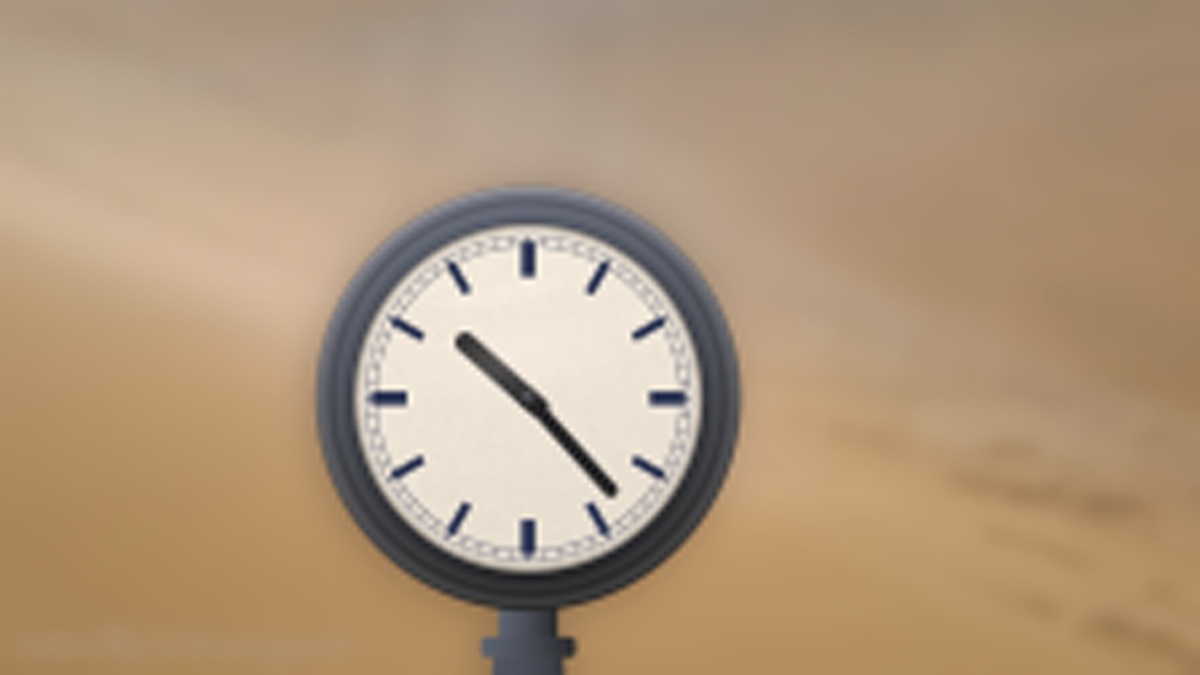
10:23
